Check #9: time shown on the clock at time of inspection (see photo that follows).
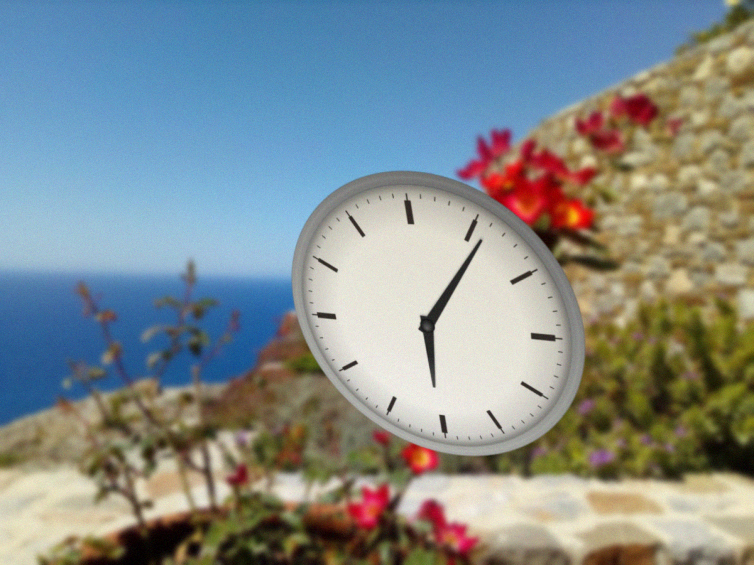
6:06
